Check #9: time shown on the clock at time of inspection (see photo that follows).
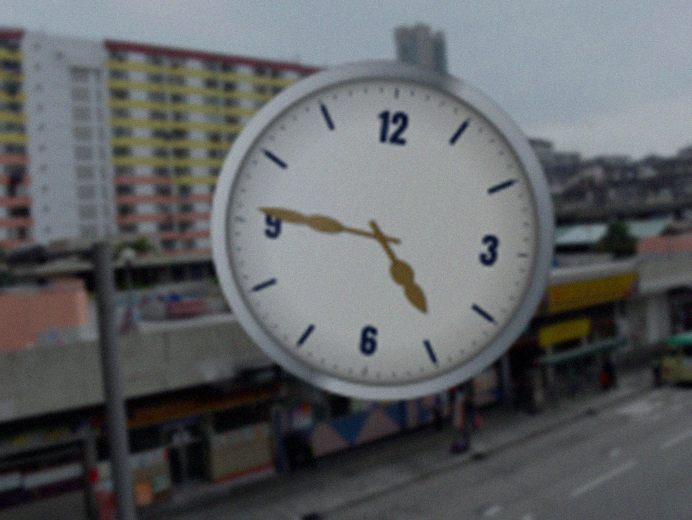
4:46
